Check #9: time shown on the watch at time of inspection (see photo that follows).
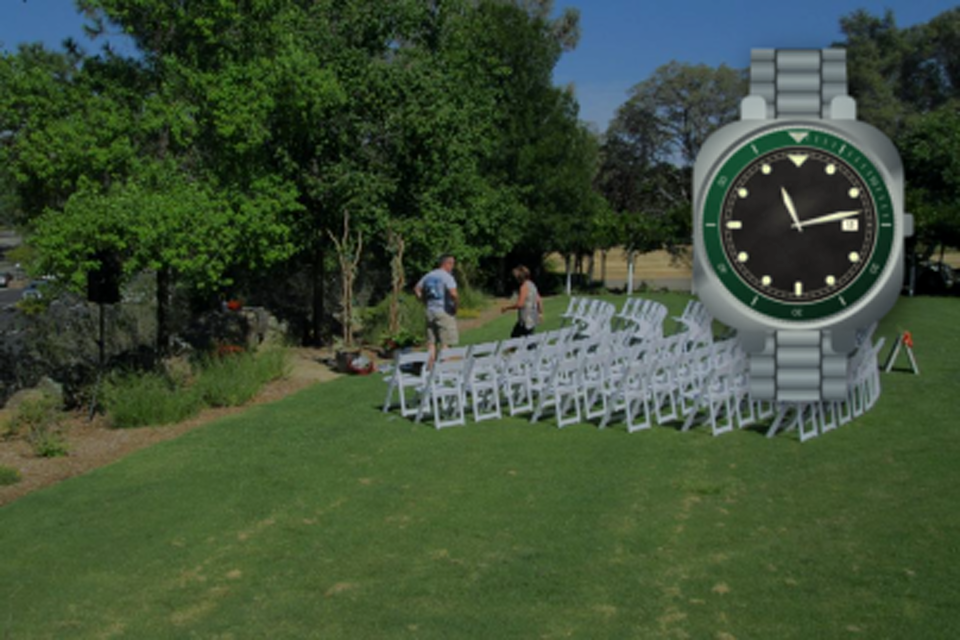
11:13
